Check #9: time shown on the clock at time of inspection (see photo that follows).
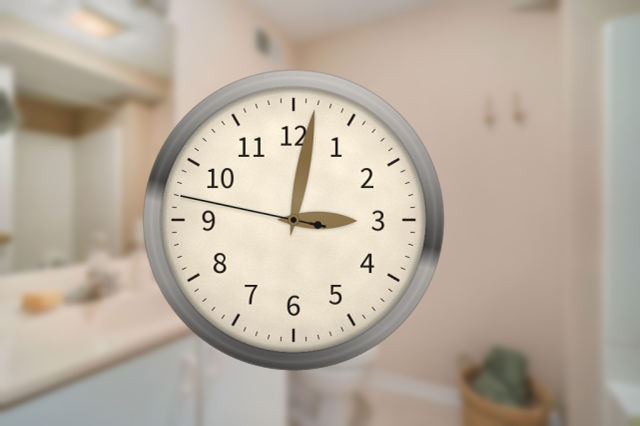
3:01:47
